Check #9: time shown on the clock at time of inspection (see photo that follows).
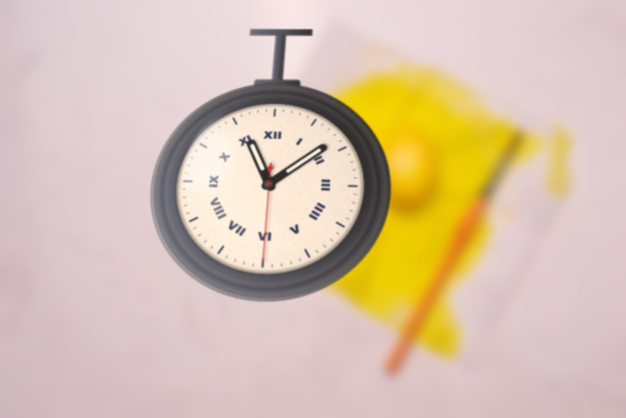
11:08:30
